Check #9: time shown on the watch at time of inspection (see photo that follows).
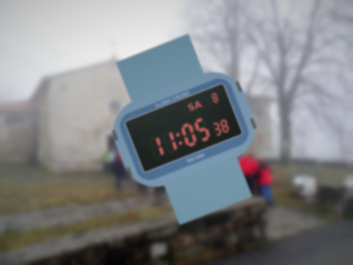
11:05:38
